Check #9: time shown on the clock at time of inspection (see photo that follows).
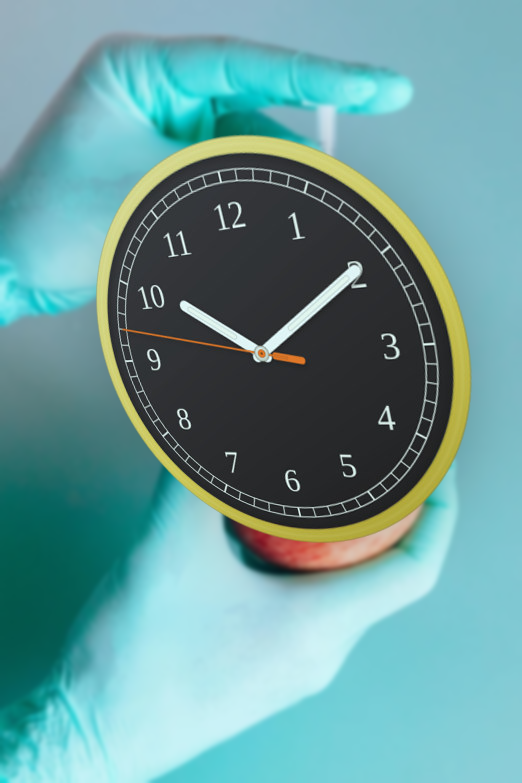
10:09:47
